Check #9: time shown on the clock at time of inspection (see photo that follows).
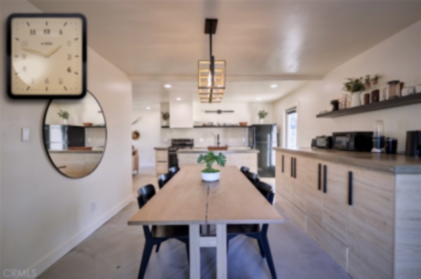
1:48
